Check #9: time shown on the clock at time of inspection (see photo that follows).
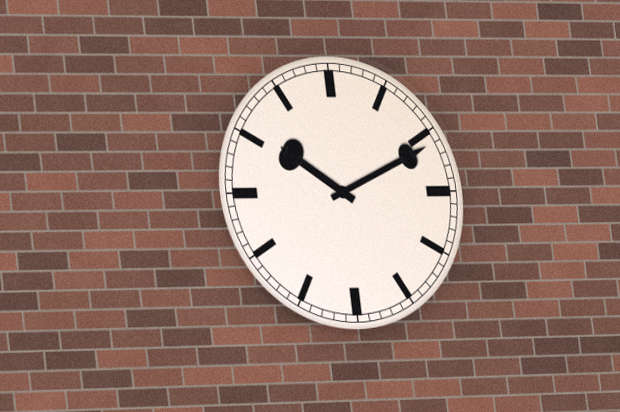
10:11
